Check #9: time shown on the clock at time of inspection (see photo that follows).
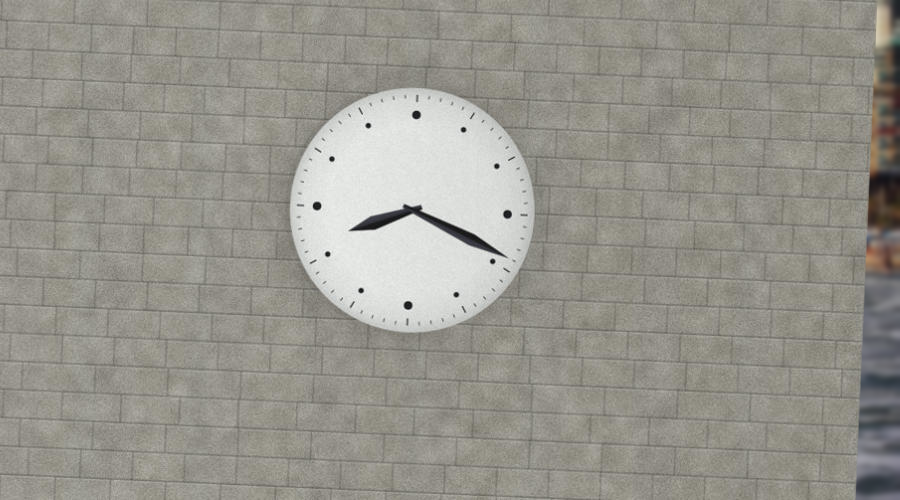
8:19
